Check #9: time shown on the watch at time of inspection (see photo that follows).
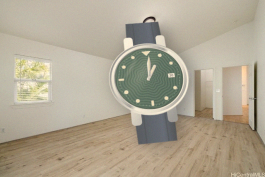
1:01
